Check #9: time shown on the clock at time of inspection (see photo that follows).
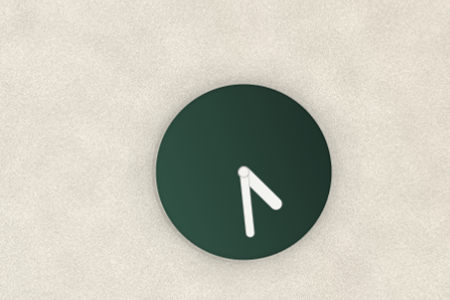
4:29
